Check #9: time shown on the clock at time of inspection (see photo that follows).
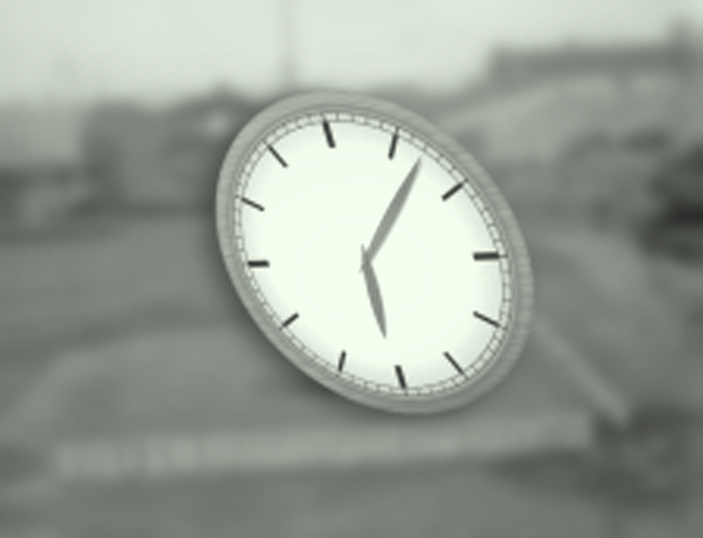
6:07
